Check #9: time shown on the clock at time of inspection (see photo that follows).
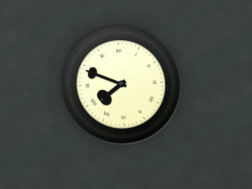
7:49
